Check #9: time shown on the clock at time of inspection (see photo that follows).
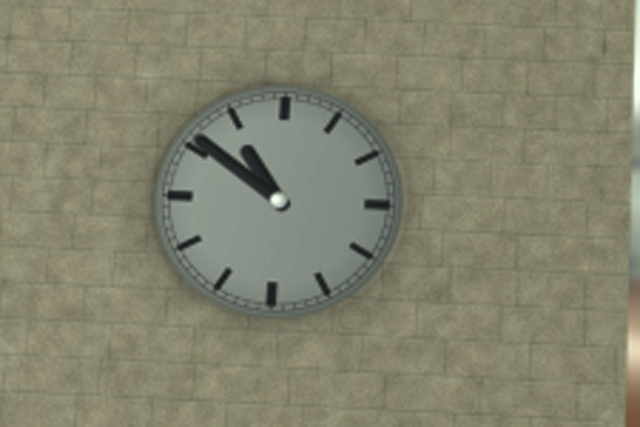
10:51
